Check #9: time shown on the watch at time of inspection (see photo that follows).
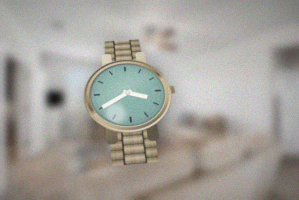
3:40
